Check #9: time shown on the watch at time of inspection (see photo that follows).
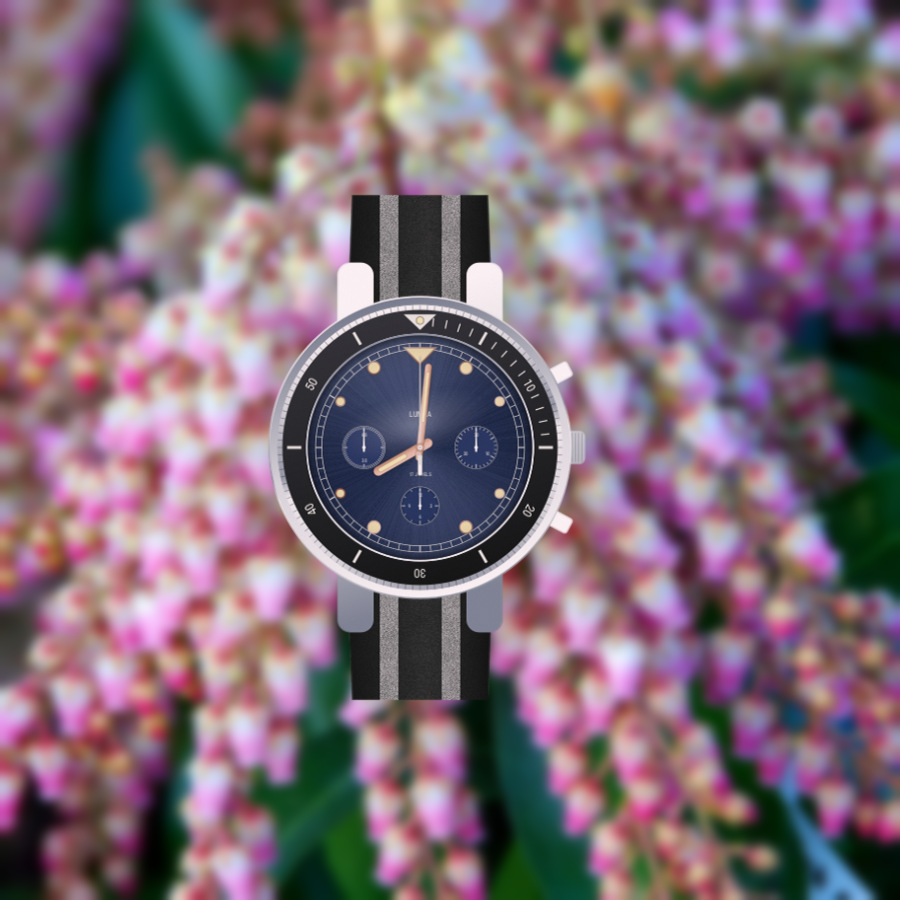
8:01
